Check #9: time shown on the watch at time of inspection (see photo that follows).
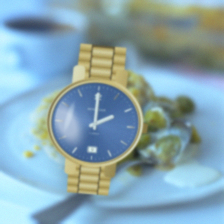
2:00
